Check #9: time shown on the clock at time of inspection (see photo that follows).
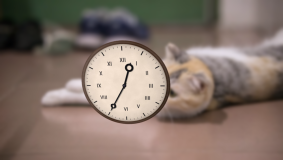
12:35
